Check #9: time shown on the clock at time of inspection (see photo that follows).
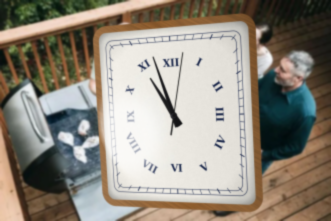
10:57:02
